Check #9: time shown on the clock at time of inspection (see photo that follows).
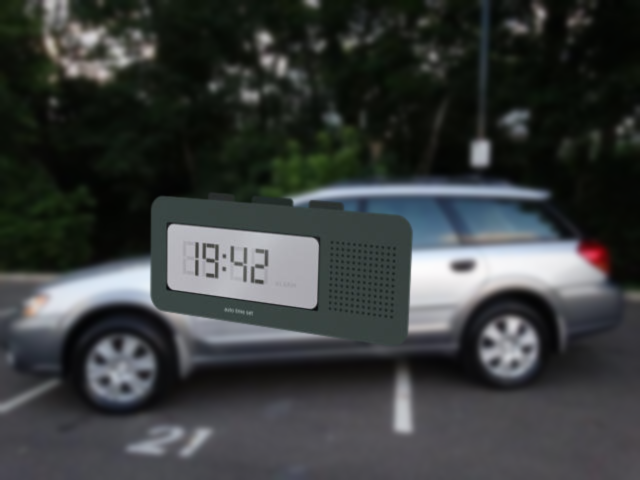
19:42
